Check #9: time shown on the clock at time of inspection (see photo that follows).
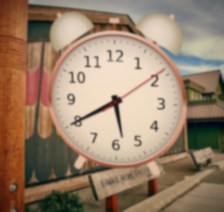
5:40:09
